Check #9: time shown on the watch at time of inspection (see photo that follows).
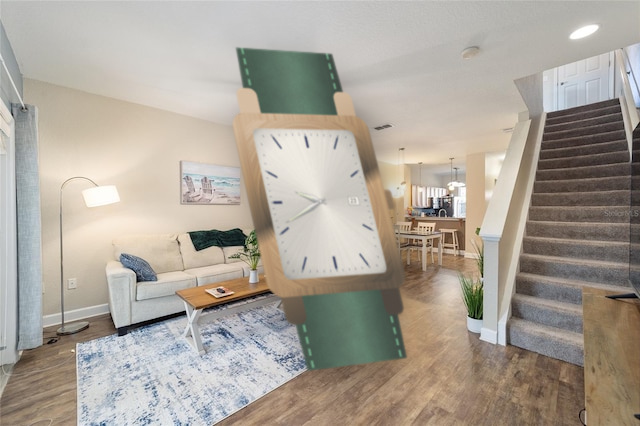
9:41
